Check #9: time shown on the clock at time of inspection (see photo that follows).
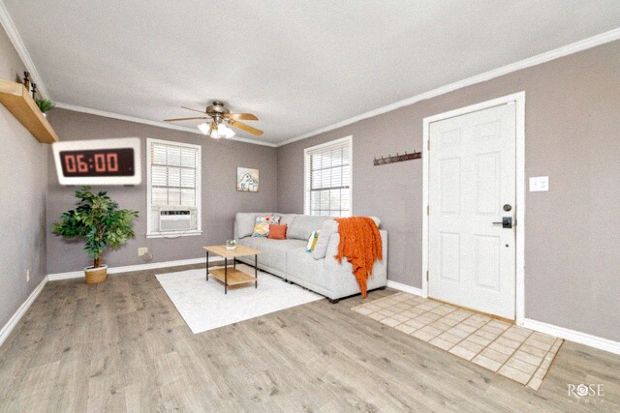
6:00
